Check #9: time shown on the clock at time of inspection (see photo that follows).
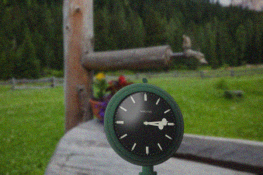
3:14
